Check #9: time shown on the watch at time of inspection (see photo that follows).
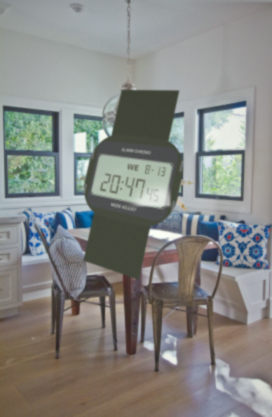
20:47:45
